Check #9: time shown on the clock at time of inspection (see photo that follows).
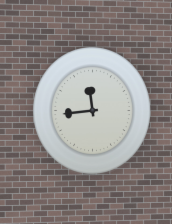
11:44
